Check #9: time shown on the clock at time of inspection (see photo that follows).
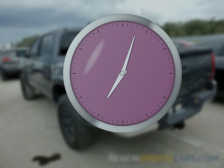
7:03
